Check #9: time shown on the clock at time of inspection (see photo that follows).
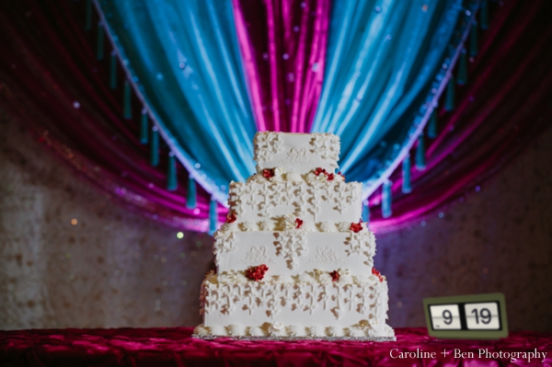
9:19
